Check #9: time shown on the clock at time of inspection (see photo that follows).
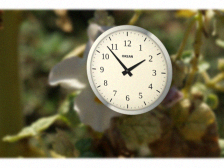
1:53
